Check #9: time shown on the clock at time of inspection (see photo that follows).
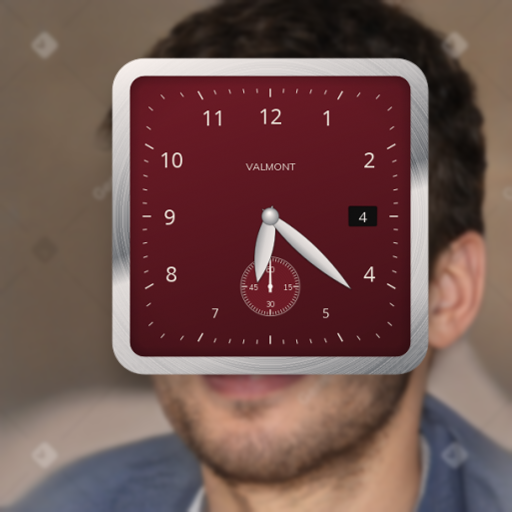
6:22
